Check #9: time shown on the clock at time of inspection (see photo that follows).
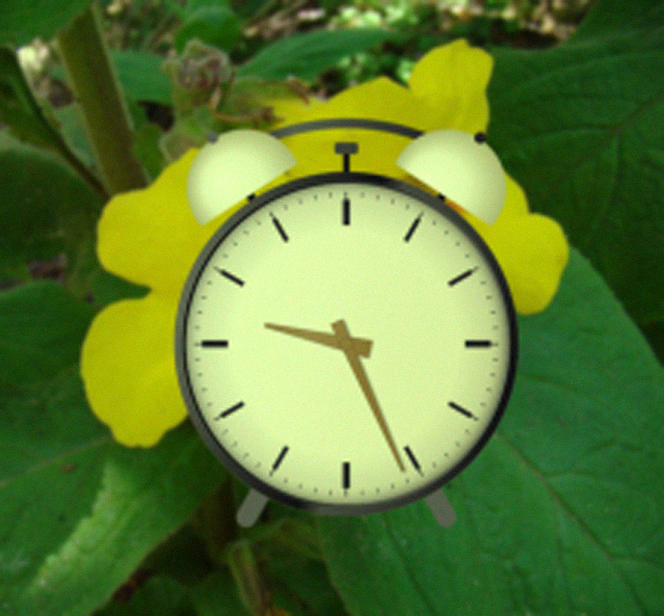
9:26
